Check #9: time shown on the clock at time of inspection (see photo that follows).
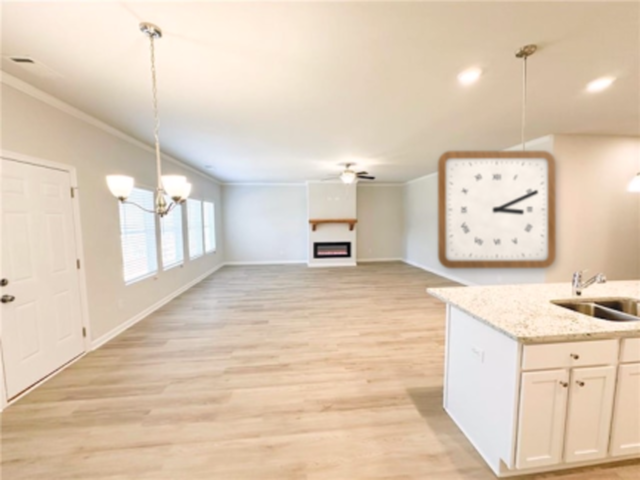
3:11
